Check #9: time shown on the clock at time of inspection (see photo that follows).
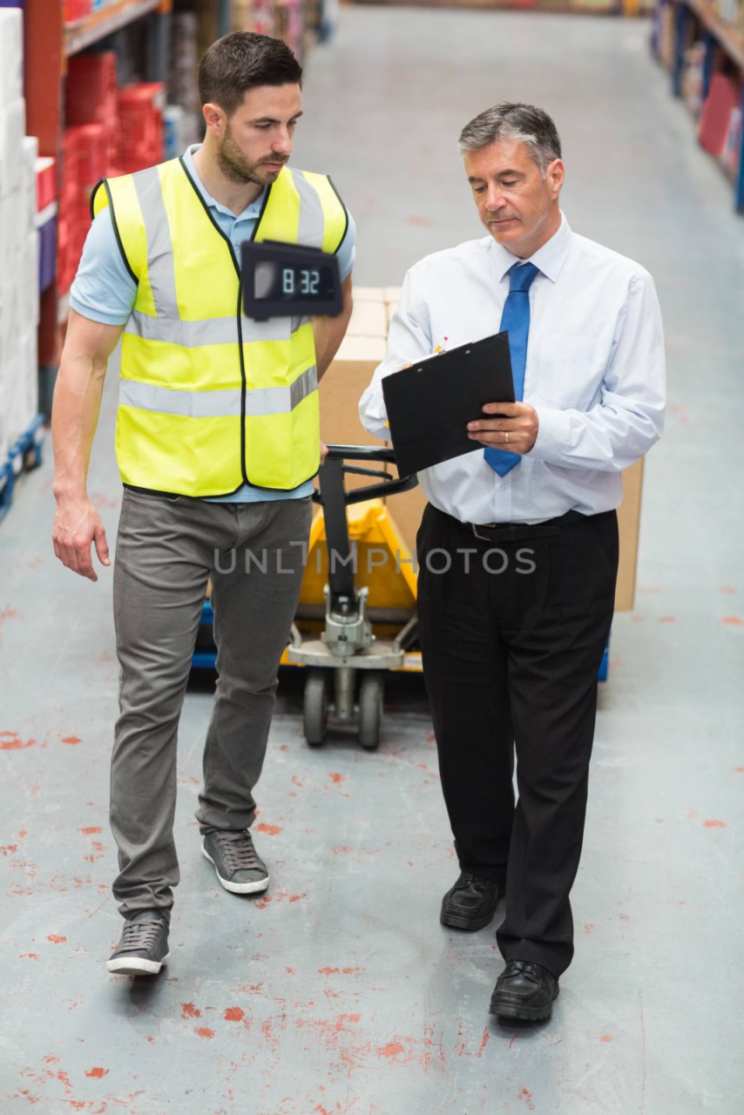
8:32
